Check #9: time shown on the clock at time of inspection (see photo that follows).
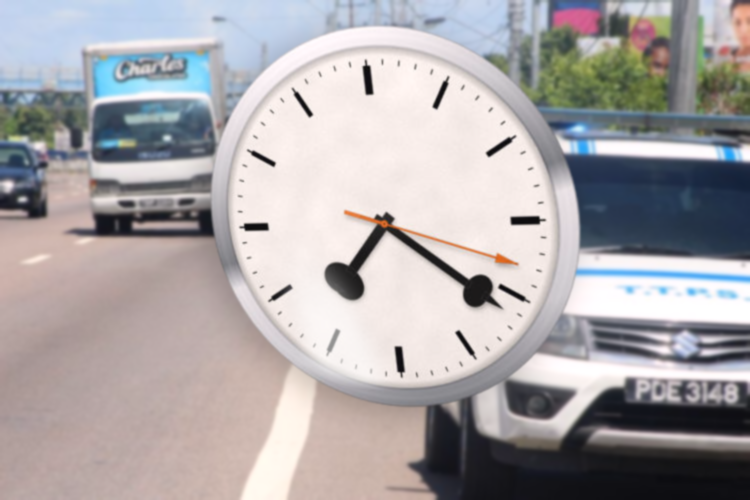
7:21:18
